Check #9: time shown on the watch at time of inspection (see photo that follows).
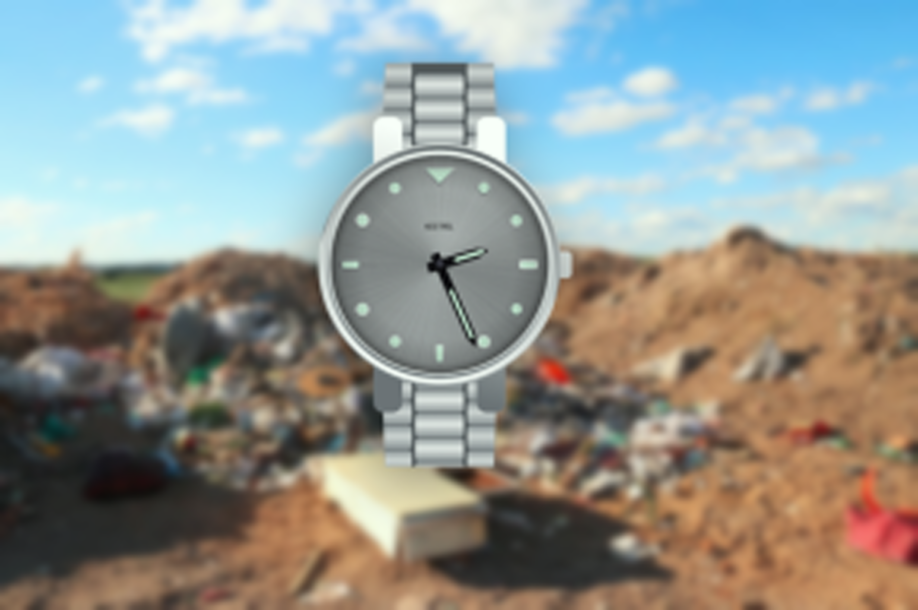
2:26
